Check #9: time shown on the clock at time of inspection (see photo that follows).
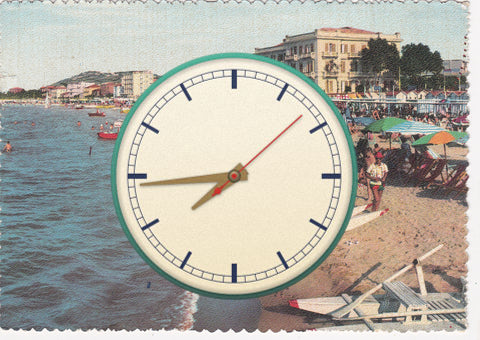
7:44:08
